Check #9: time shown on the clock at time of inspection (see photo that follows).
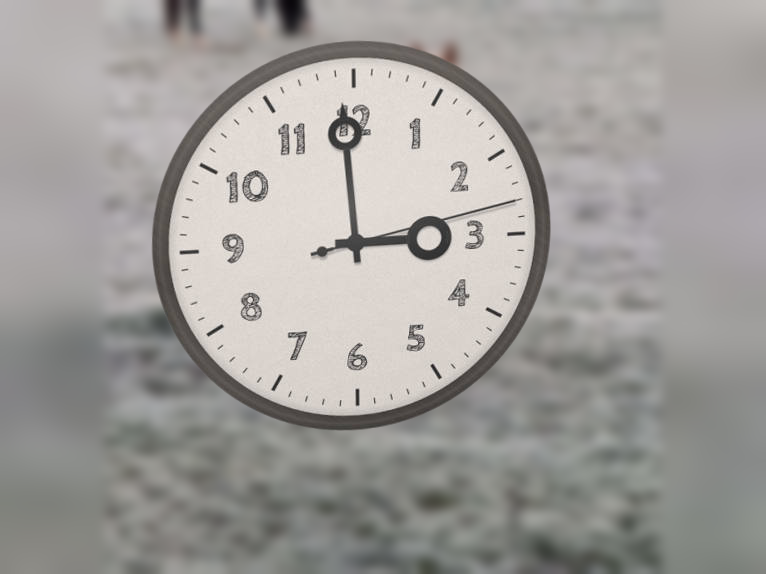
2:59:13
